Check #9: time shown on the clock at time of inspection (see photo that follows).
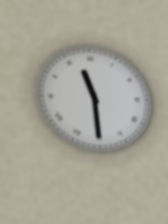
11:30
